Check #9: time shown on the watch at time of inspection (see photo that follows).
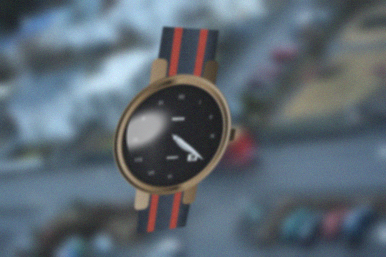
4:21
